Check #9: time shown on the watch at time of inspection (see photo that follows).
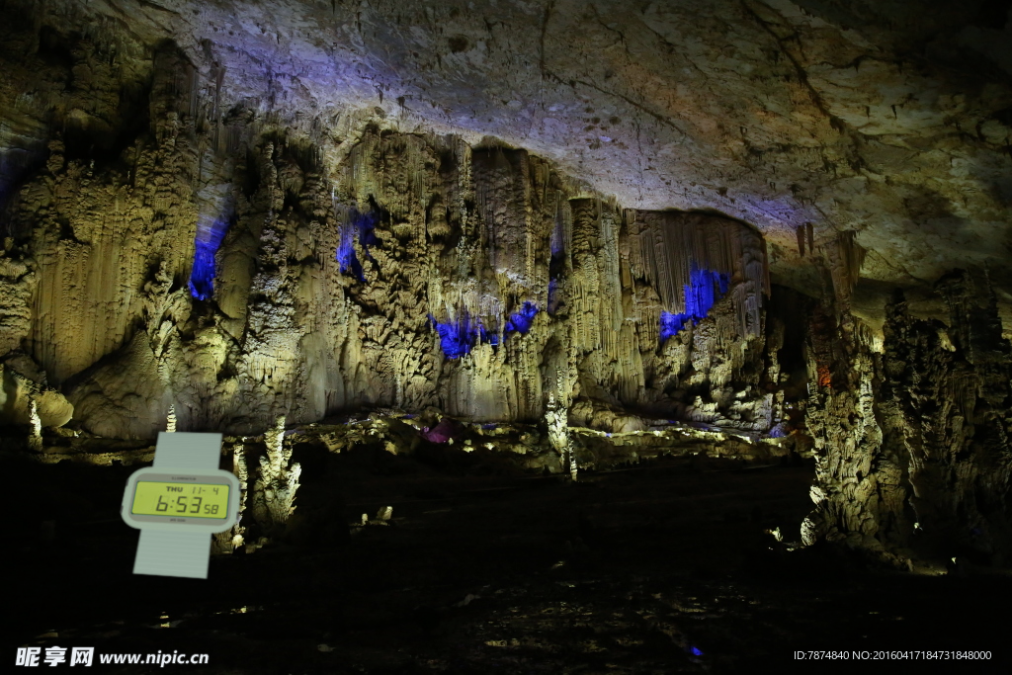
6:53:58
